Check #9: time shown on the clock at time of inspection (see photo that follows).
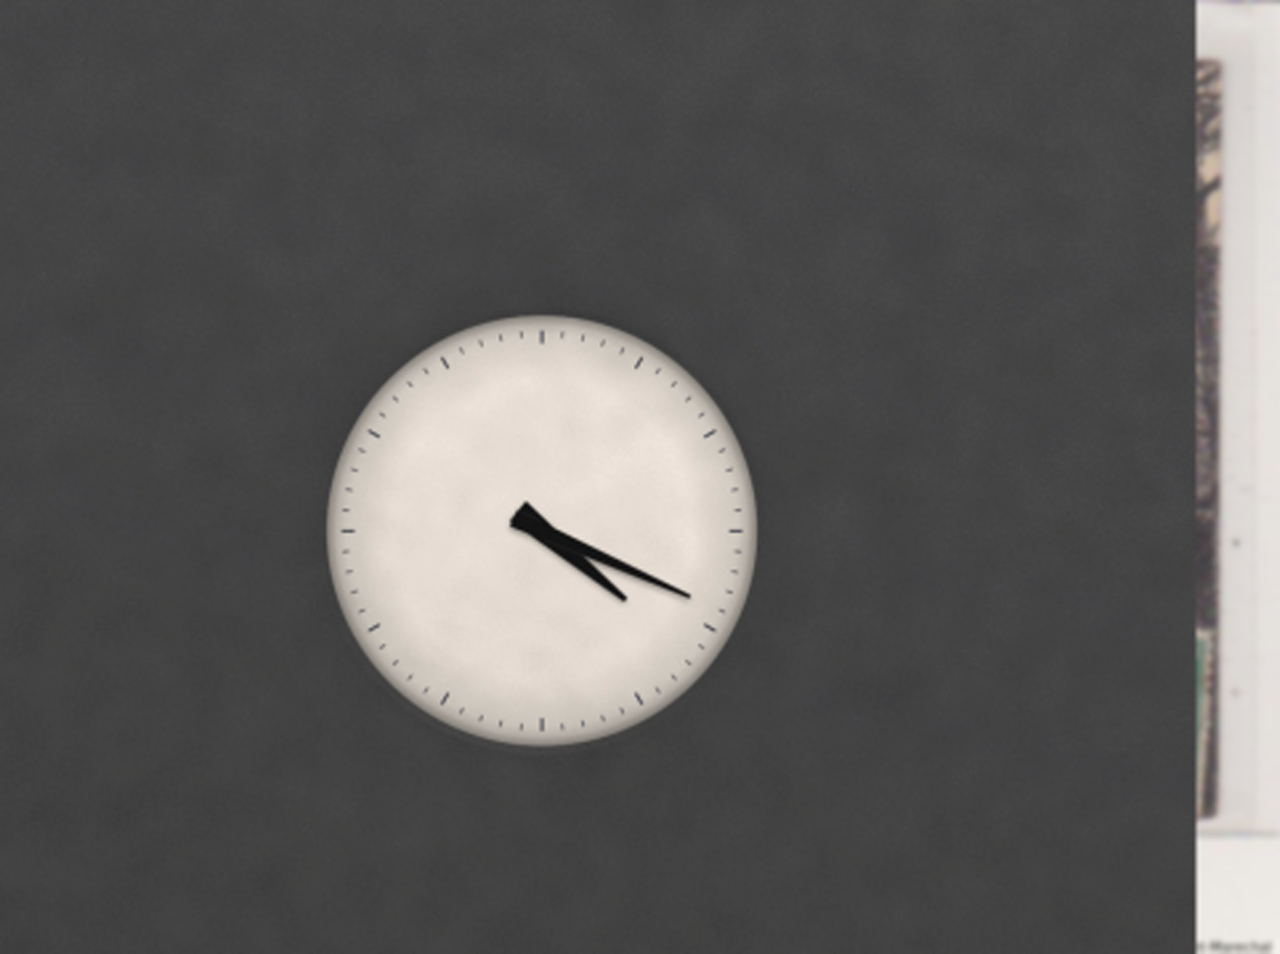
4:19
